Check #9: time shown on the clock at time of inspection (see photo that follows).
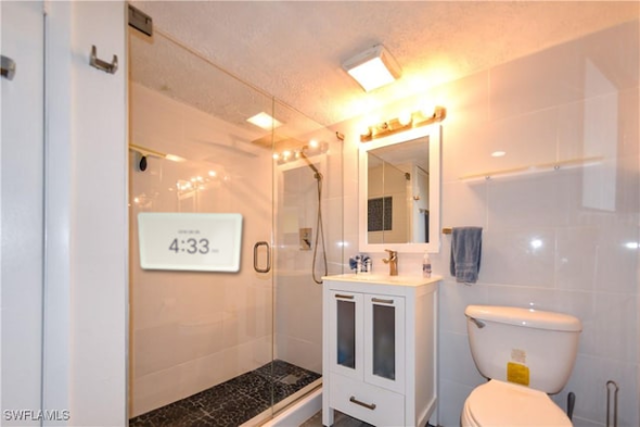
4:33
